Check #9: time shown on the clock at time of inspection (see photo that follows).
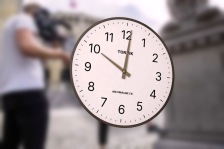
10:01
